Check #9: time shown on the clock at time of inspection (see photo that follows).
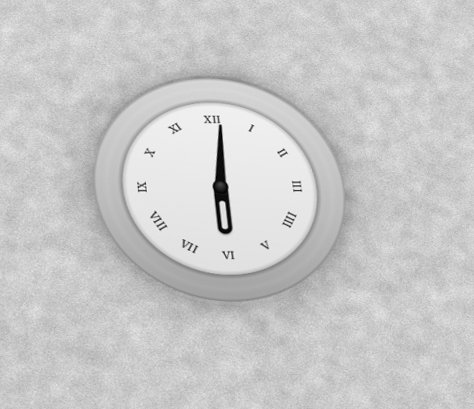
6:01
